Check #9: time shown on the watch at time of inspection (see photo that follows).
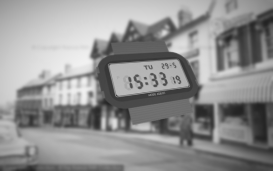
15:33:19
